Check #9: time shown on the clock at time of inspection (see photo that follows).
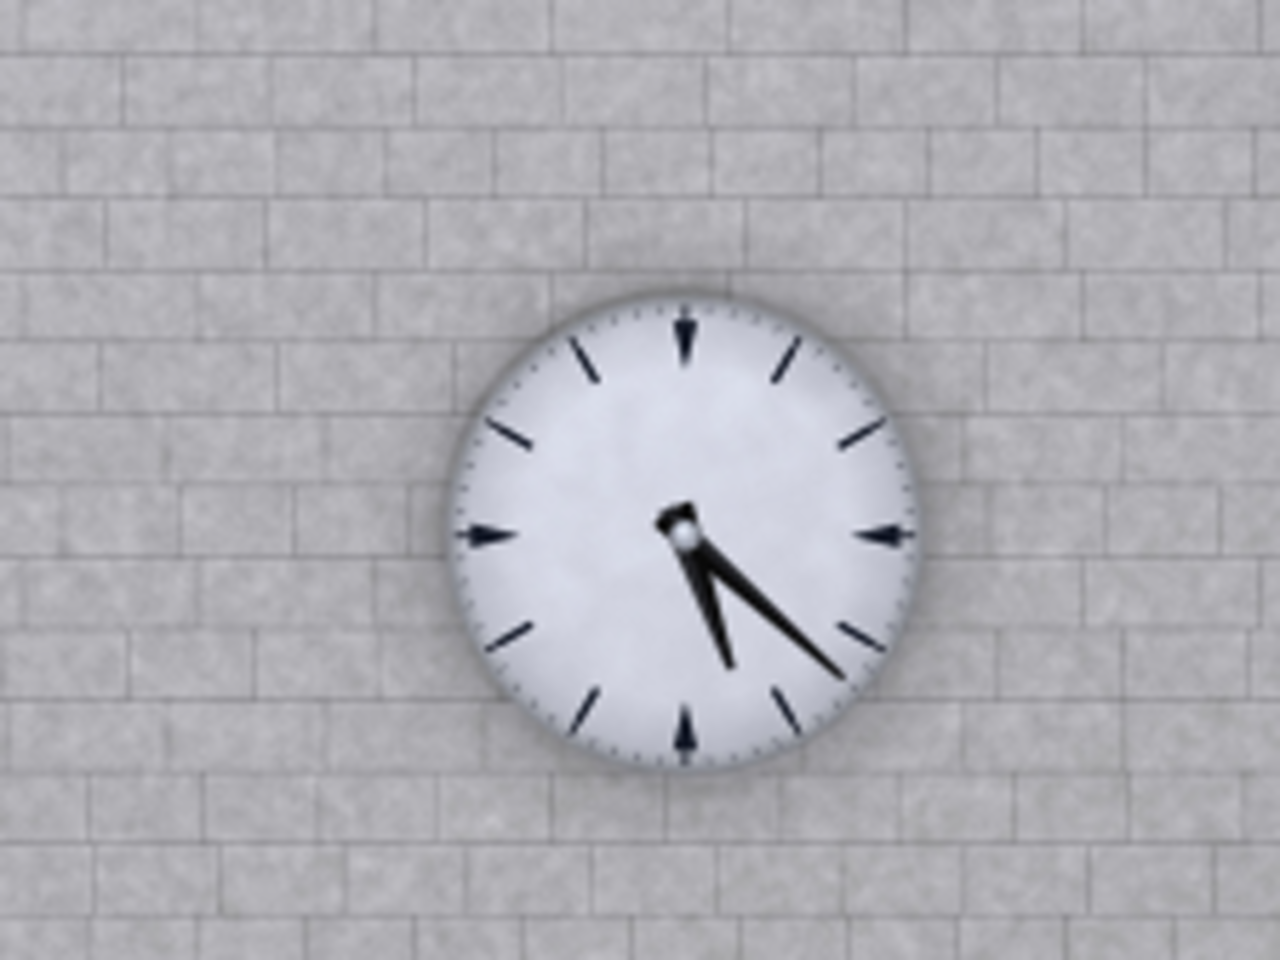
5:22
